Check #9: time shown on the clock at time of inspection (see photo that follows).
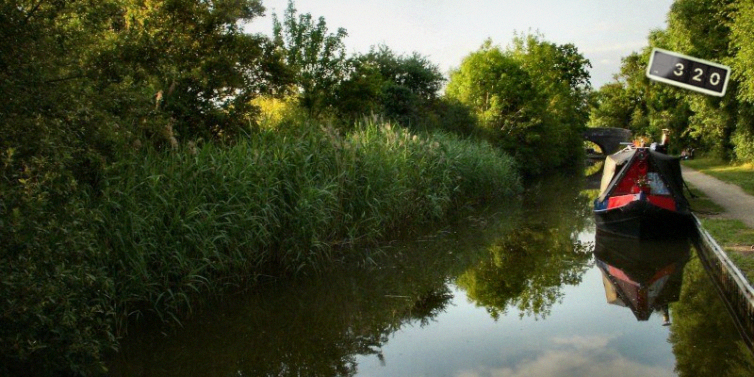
3:20
